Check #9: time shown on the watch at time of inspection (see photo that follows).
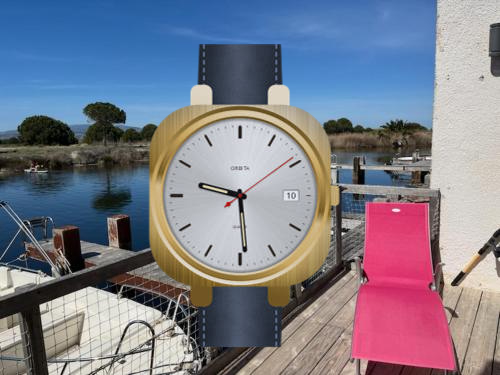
9:29:09
